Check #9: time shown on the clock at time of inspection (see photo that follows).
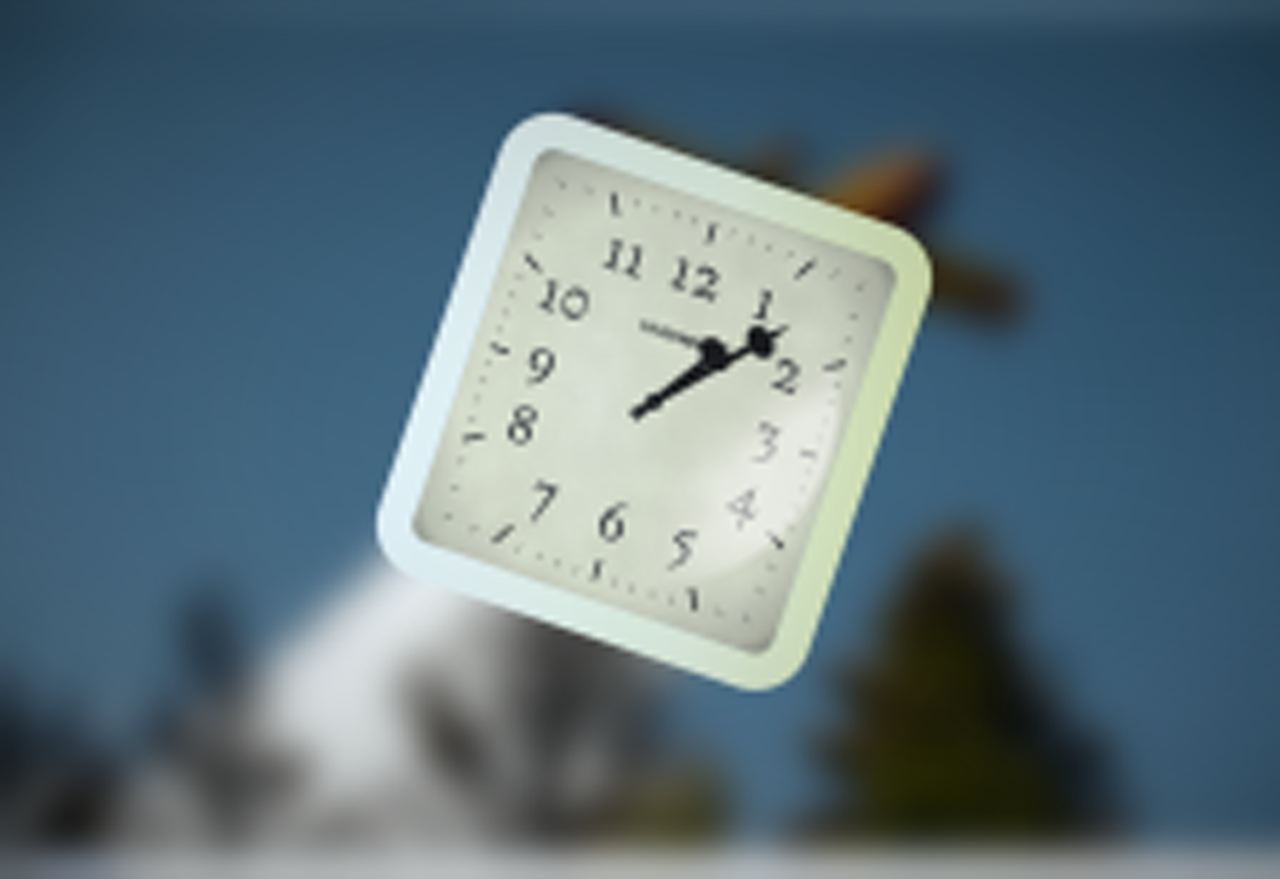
1:07
